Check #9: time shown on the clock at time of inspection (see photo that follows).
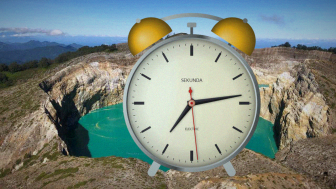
7:13:29
